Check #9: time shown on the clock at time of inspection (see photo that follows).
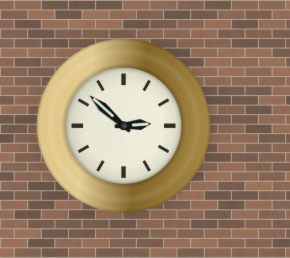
2:52
